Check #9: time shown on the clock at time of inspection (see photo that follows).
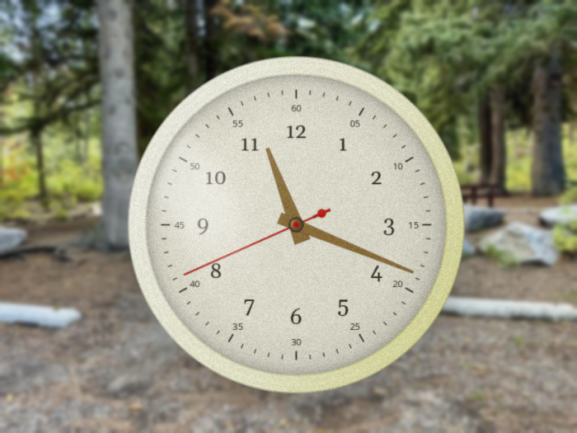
11:18:41
